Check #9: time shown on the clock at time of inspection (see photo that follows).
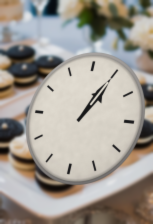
1:05
